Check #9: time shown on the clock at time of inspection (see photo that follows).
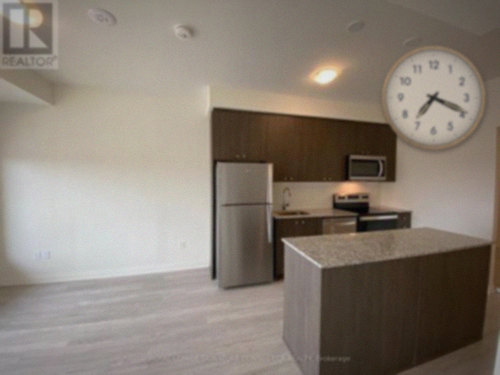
7:19
